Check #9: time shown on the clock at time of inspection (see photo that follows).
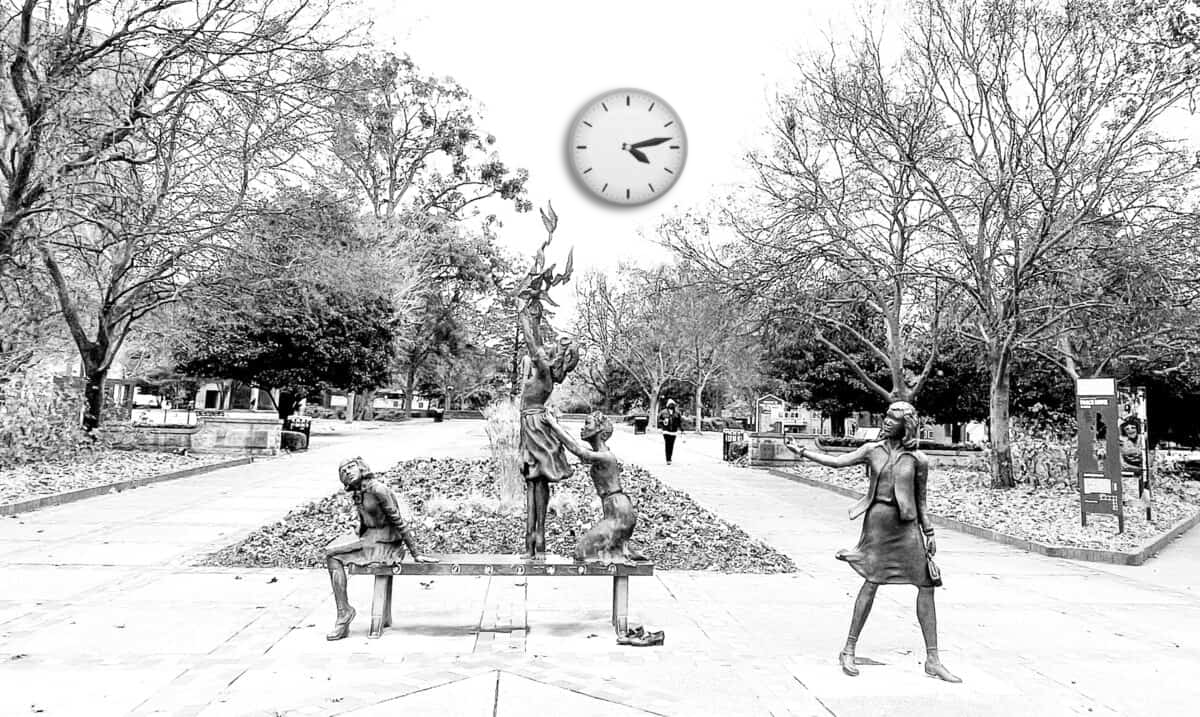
4:13
